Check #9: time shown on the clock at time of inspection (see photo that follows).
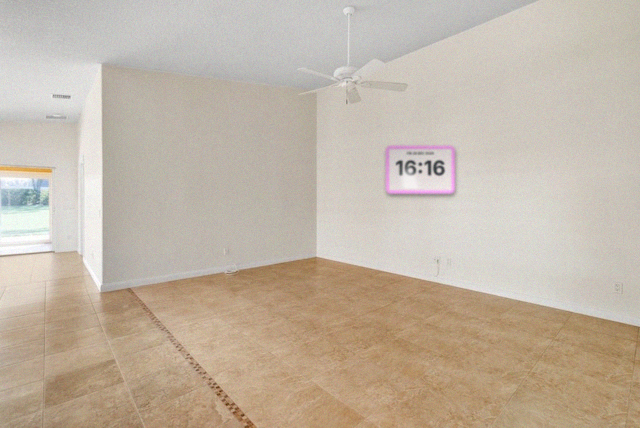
16:16
